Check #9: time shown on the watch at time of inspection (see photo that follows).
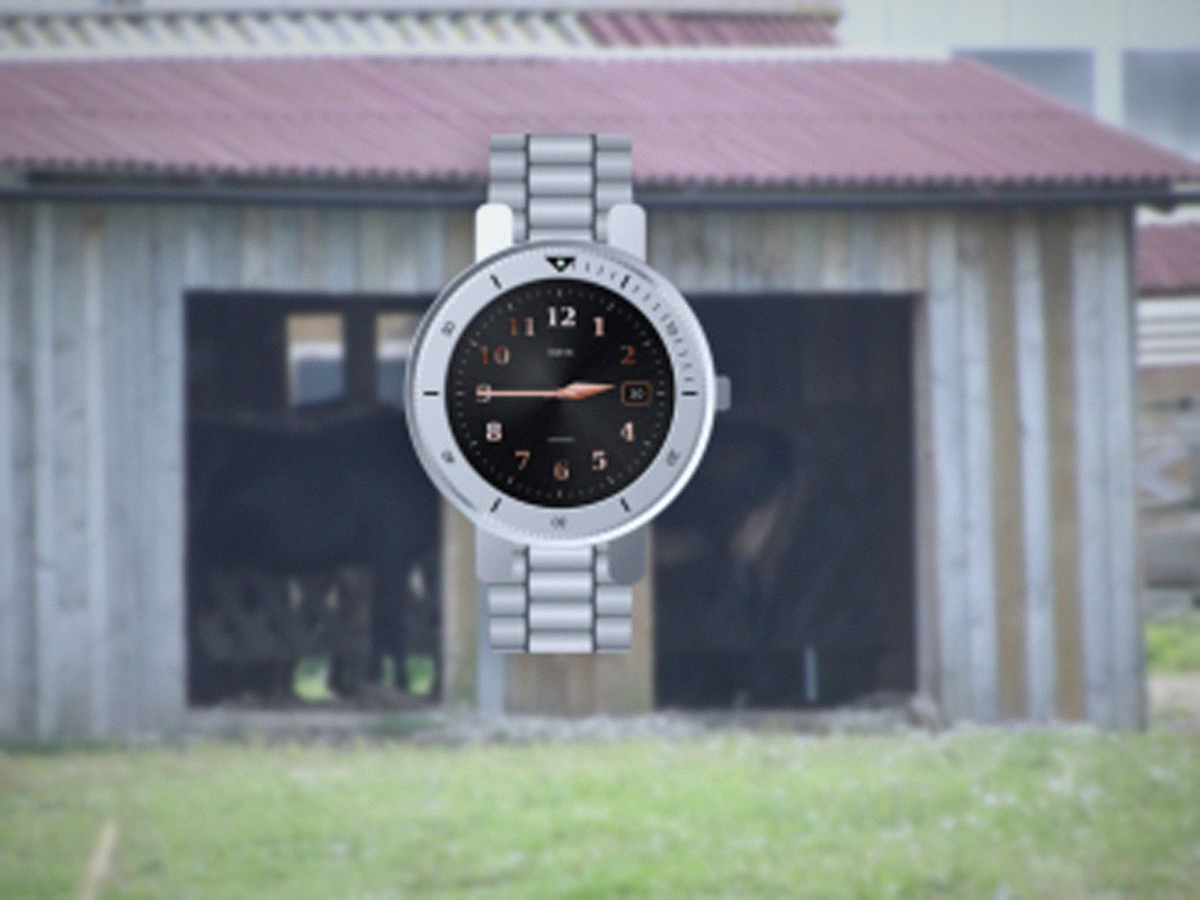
2:45
